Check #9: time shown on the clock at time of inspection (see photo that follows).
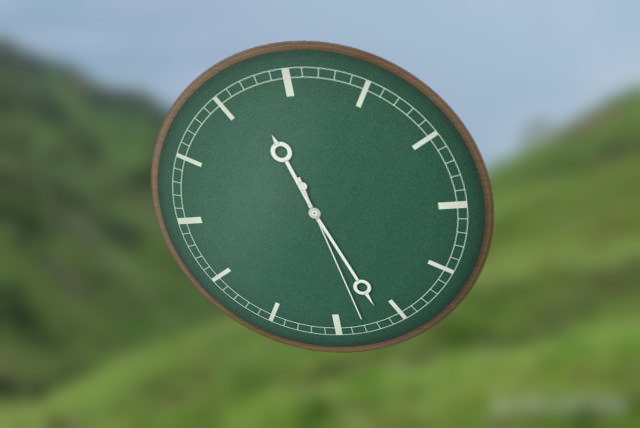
11:26:28
